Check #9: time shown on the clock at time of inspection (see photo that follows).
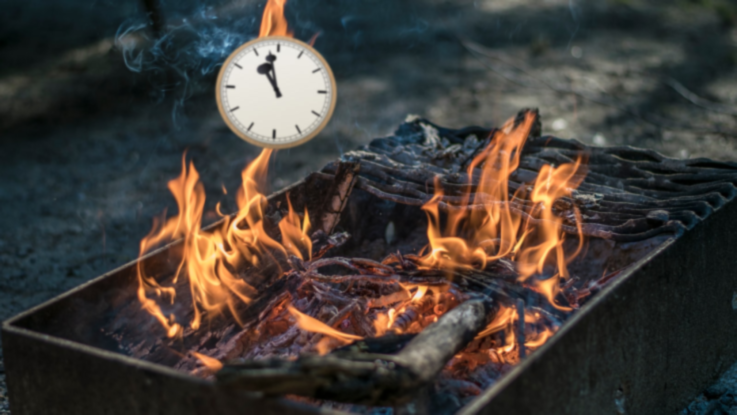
10:58
